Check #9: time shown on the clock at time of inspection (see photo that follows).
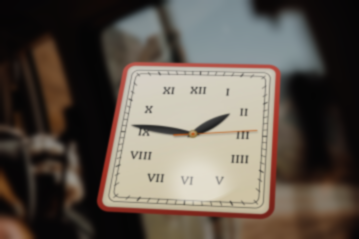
1:46:14
